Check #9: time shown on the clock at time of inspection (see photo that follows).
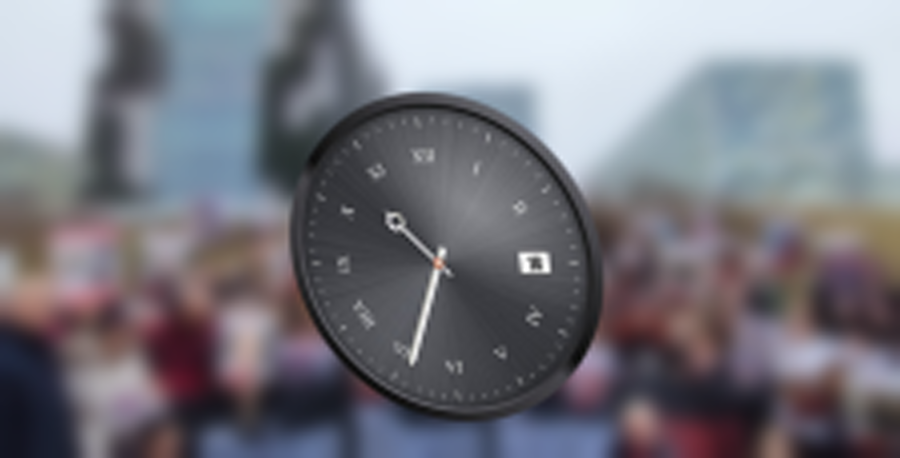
10:34
